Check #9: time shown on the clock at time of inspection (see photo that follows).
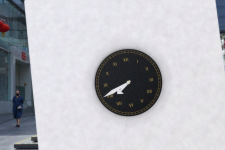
7:41
